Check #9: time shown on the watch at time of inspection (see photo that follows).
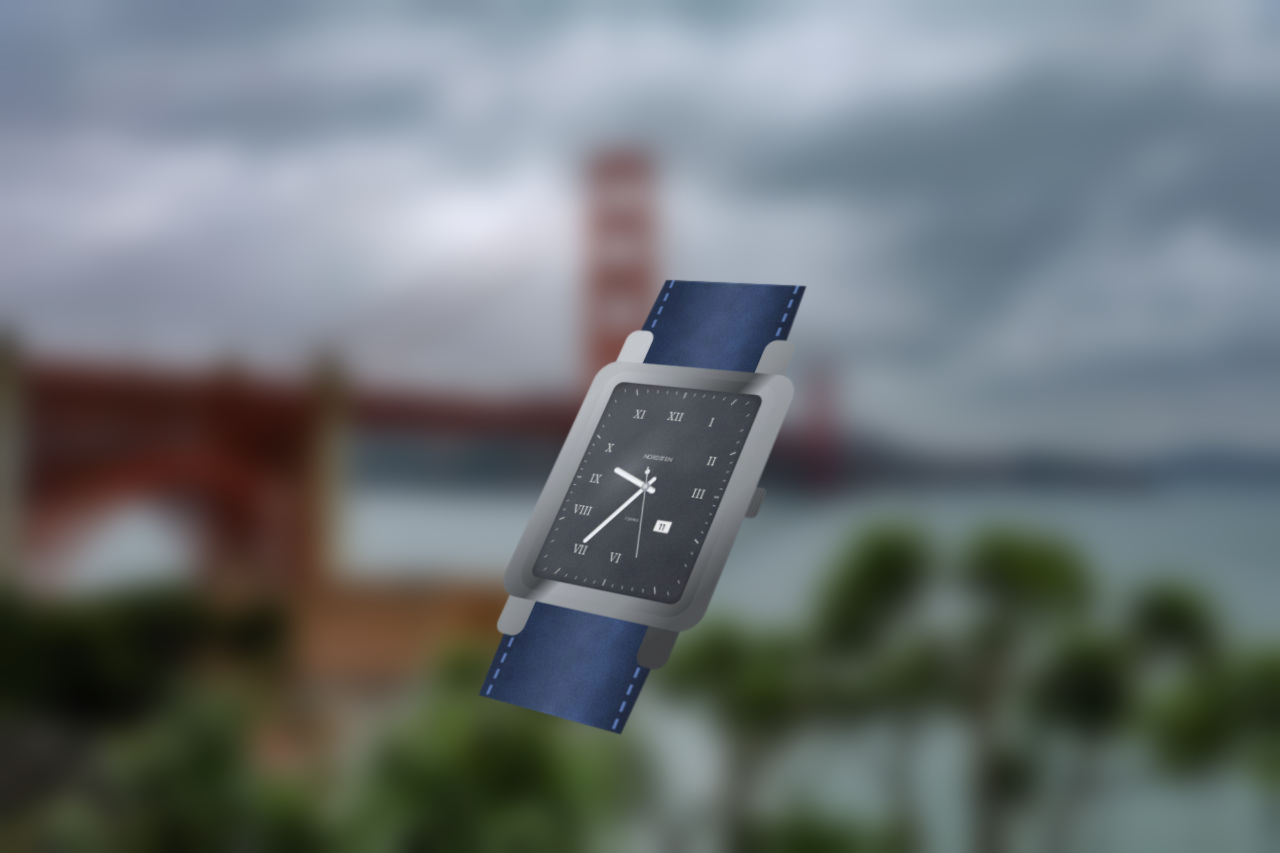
9:35:27
